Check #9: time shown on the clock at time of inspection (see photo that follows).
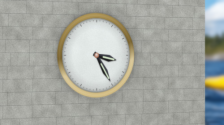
3:25
